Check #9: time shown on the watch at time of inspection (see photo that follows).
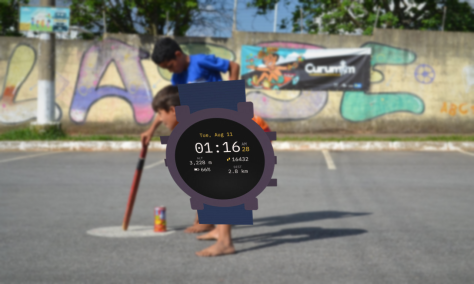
1:16
